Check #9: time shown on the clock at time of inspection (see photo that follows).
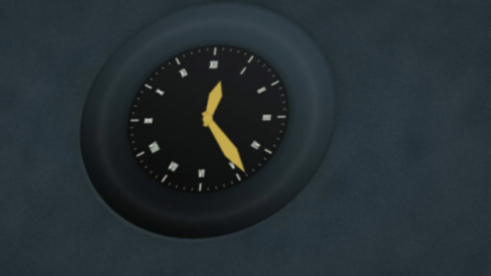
12:24
